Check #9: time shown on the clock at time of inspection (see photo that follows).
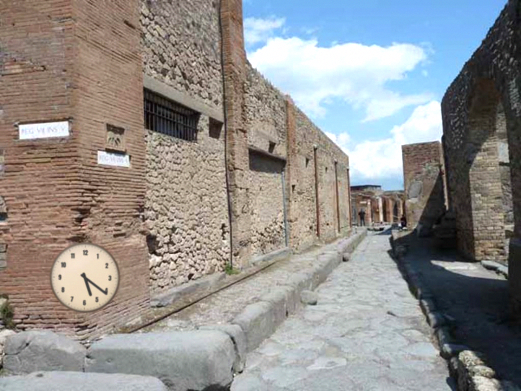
5:21
